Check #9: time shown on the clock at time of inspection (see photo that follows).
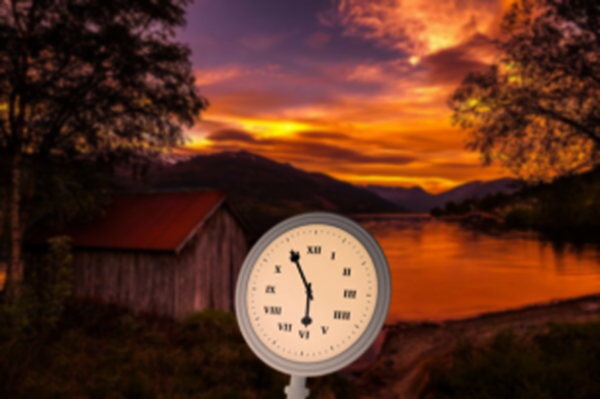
5:55
